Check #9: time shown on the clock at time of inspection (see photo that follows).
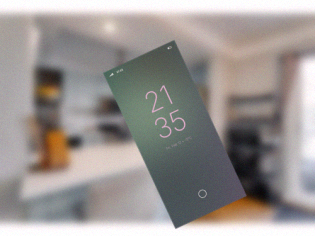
21:35
